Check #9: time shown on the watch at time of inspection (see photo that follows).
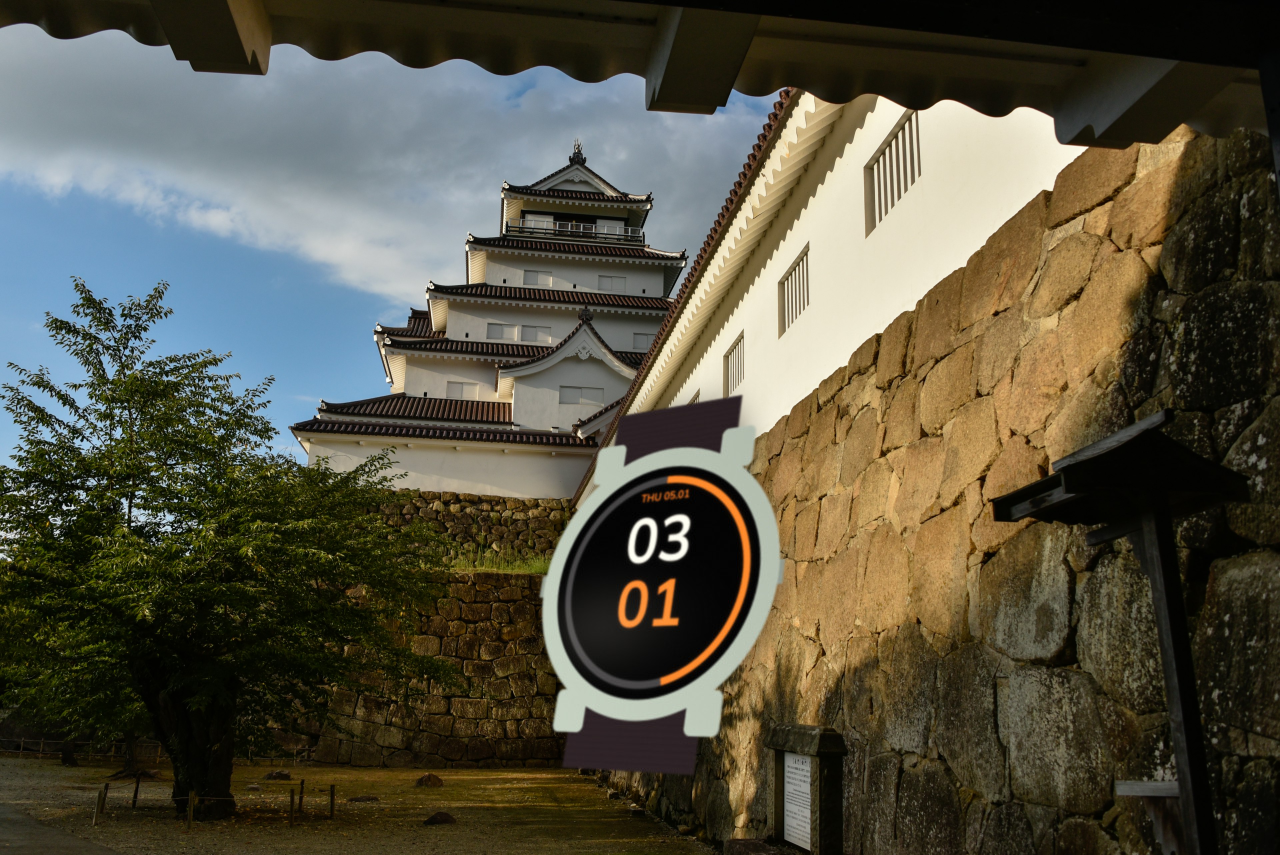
3:01
